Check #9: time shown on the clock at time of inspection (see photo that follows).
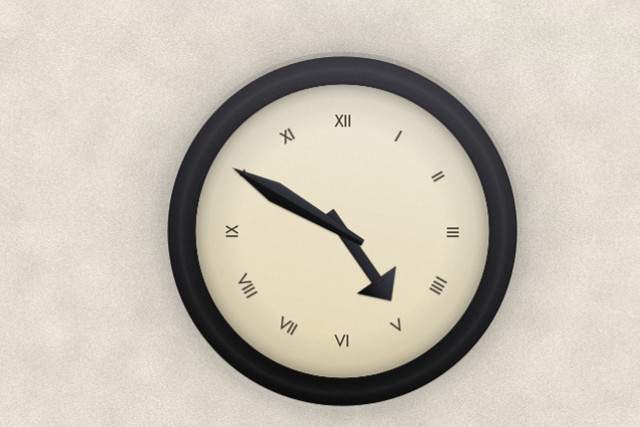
4:50
